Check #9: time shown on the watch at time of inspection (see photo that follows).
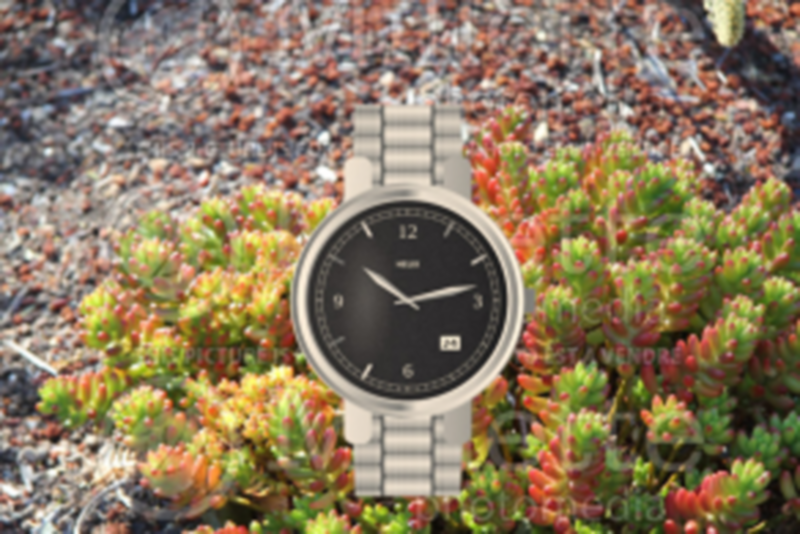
10:13
